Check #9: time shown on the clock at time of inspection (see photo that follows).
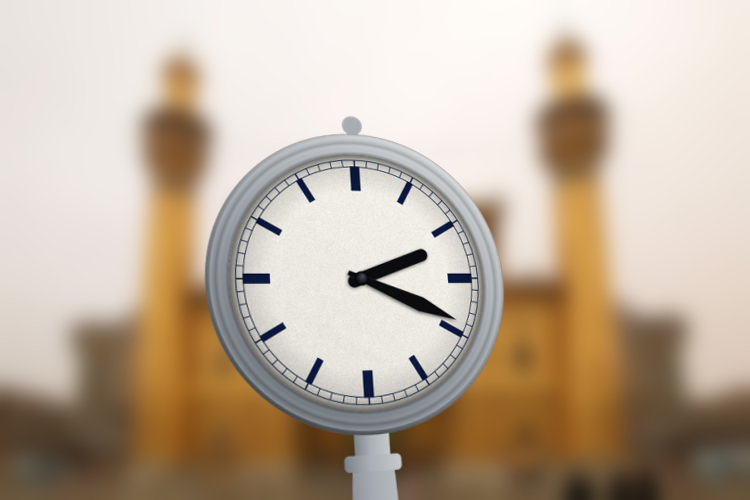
2:19
